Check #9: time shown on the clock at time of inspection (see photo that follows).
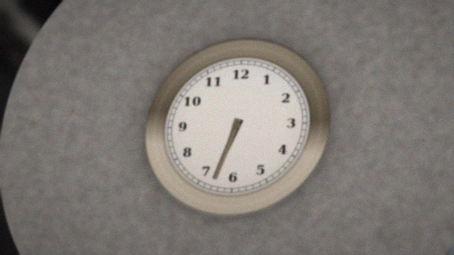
6:33
